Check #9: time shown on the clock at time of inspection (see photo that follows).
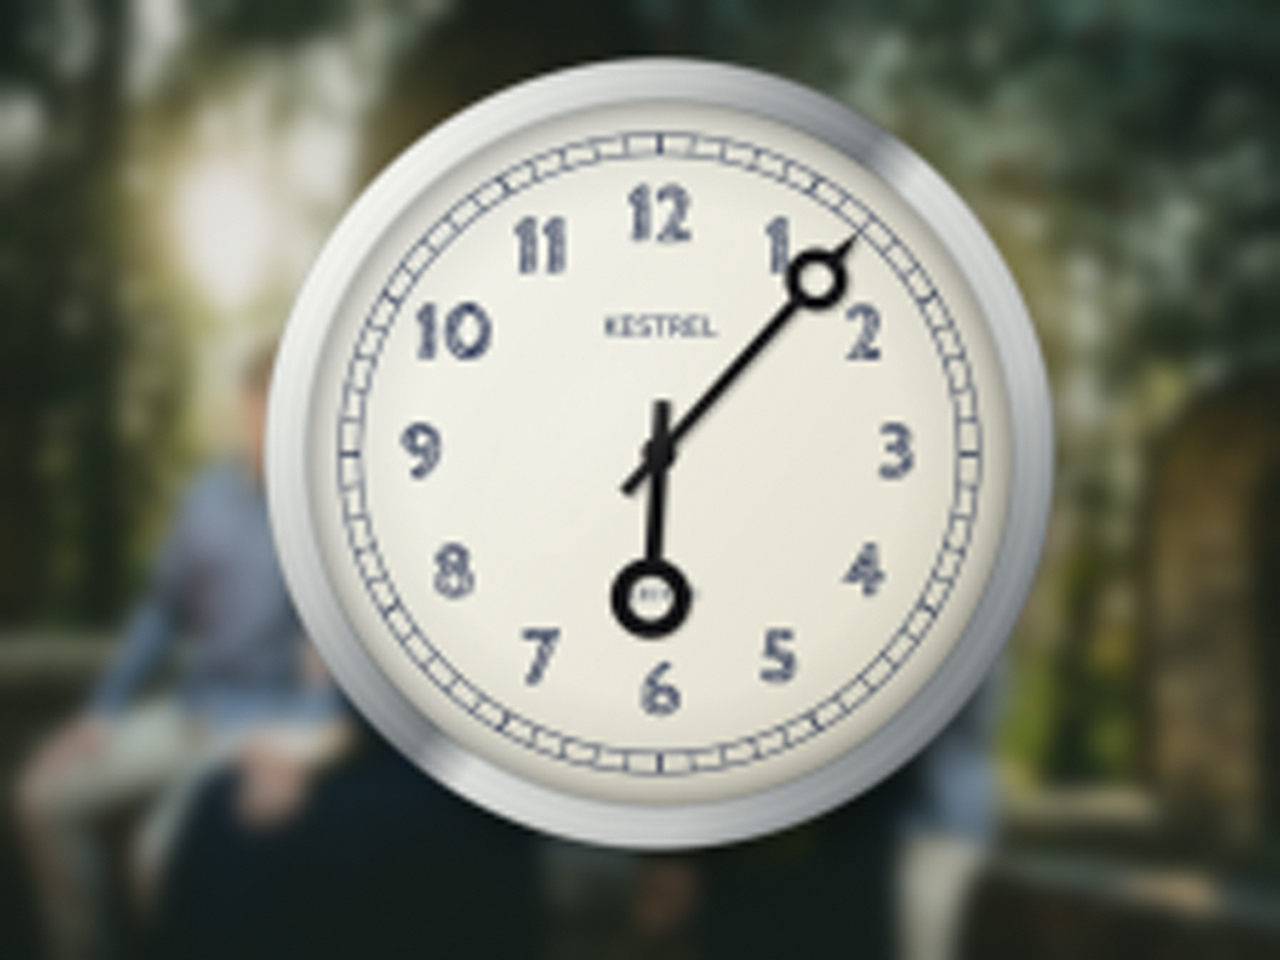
6:07
